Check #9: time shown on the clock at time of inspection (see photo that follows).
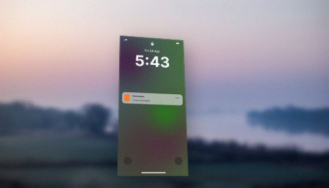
5:43
